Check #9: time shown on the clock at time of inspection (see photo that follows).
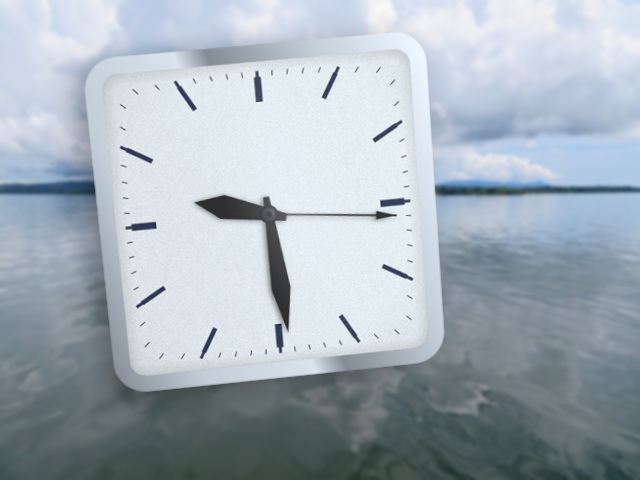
9:29:16
